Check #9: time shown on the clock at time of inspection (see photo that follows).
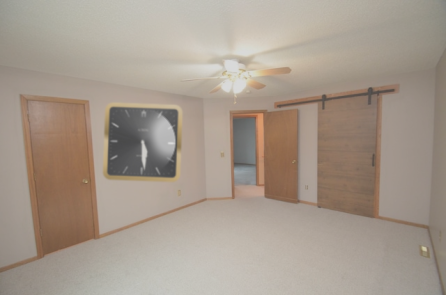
5:29
